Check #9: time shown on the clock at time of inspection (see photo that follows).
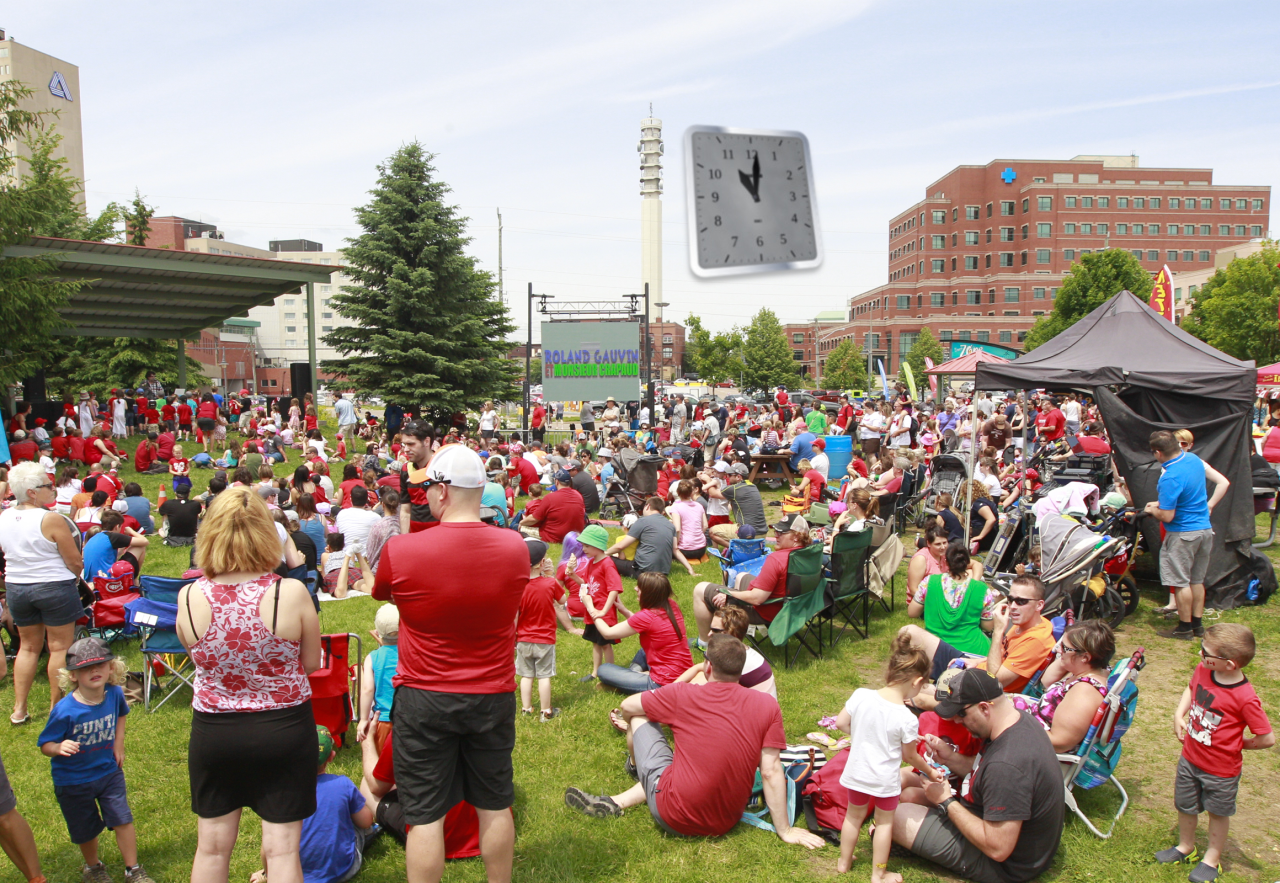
11:01
